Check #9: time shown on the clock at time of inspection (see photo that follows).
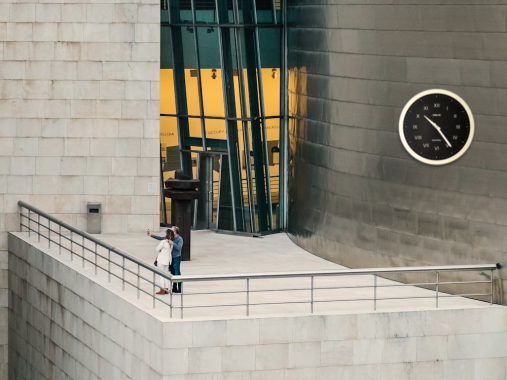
10:24
